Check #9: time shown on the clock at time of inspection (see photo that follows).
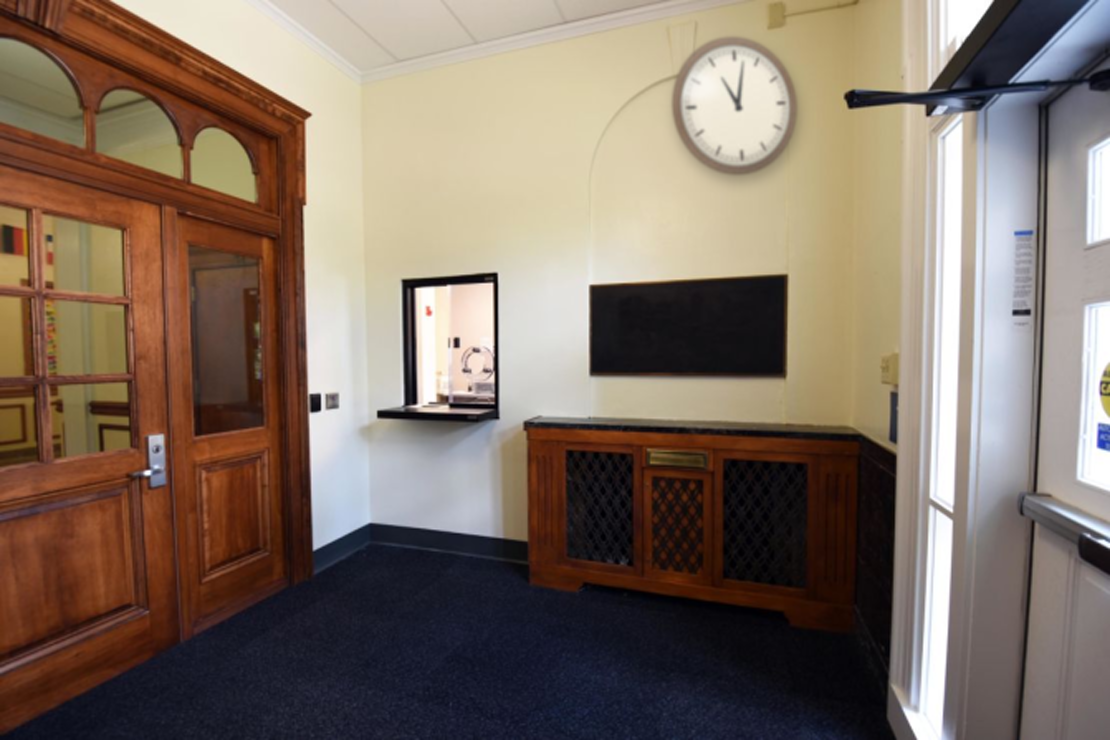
11:02
